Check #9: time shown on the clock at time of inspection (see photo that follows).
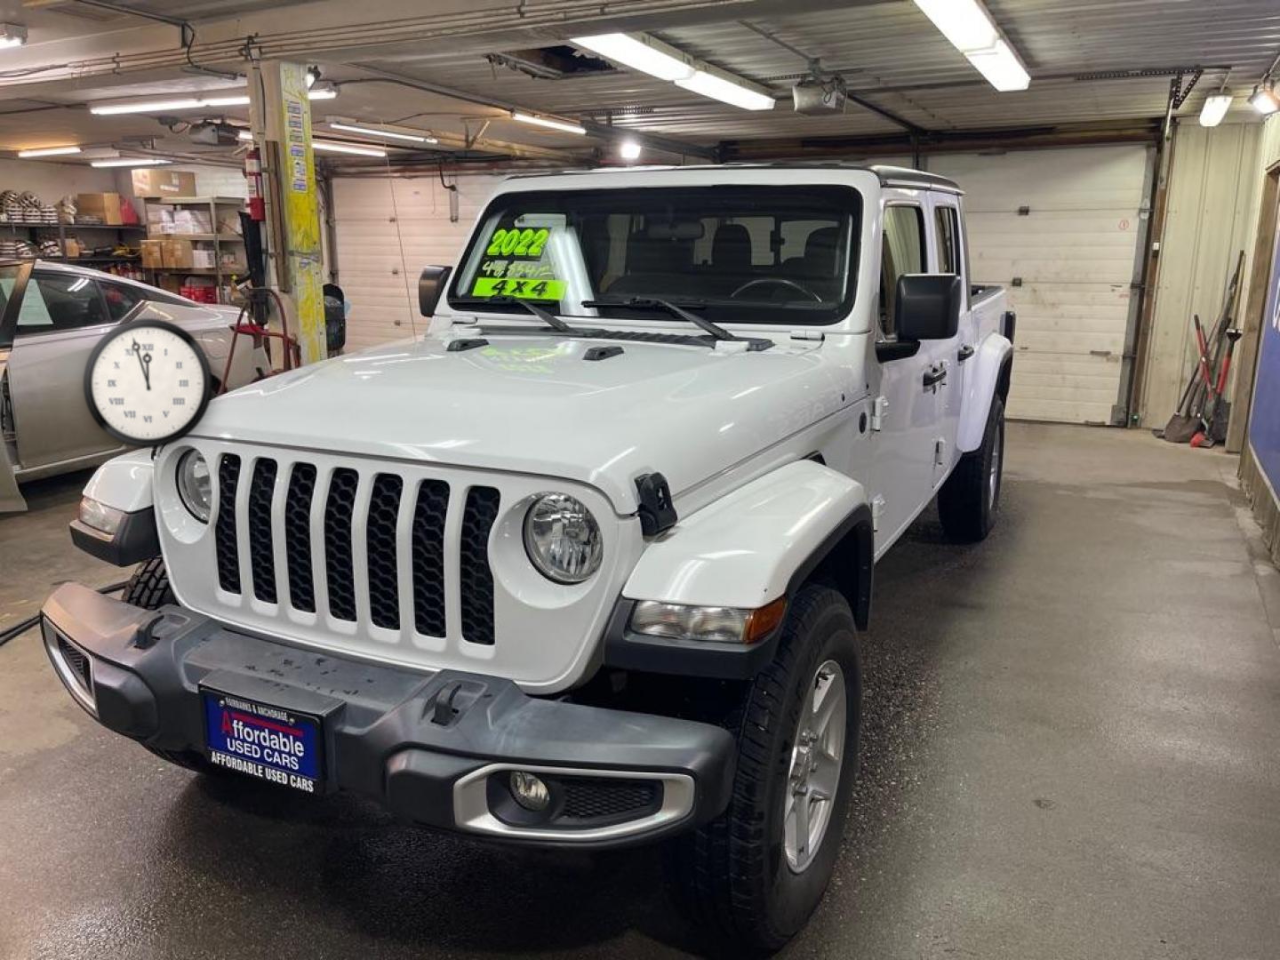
11:57
